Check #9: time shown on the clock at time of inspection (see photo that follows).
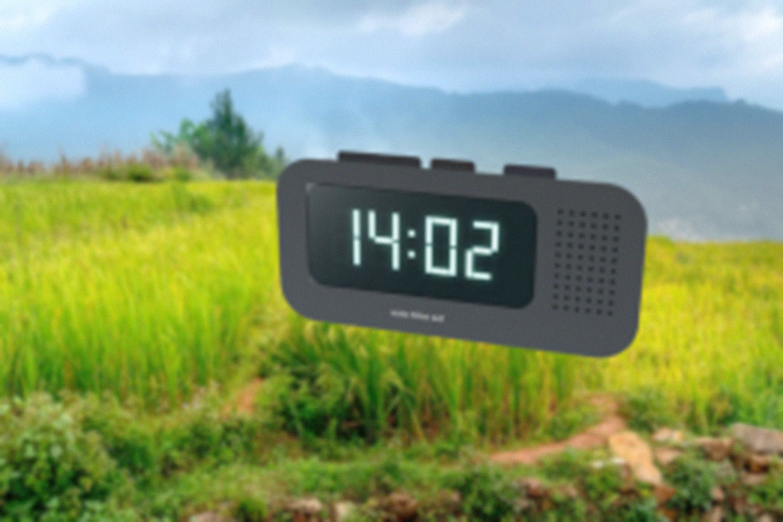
14:02
